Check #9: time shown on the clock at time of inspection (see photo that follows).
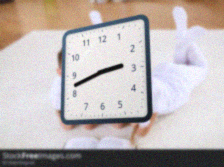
2:42
